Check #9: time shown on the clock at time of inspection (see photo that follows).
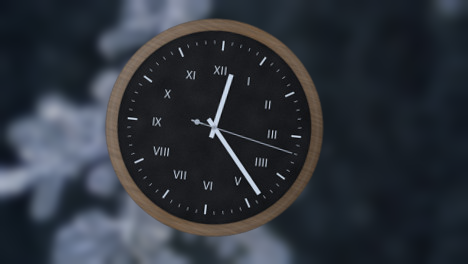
12:23:17
